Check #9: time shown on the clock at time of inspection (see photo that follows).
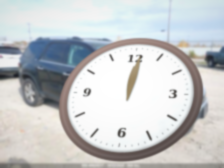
12:01
